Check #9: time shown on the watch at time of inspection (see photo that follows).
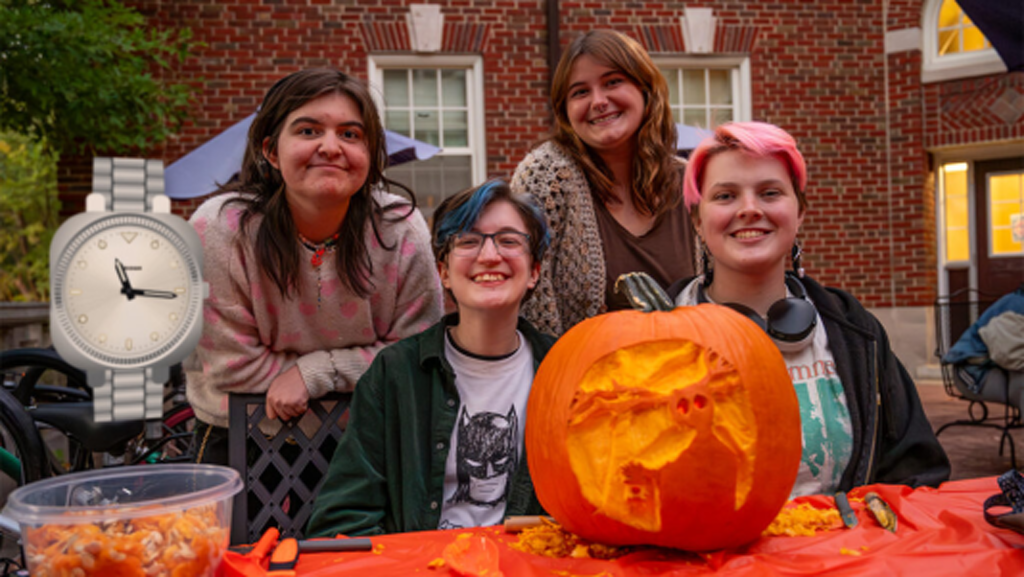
11:16
